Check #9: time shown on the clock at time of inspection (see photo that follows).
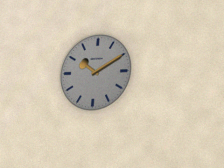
10:10
